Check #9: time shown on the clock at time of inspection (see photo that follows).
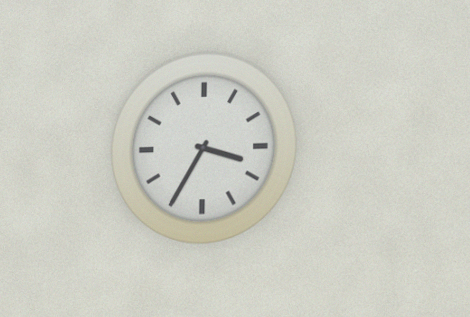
3:35
